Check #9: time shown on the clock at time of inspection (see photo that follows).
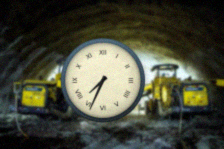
7:34
